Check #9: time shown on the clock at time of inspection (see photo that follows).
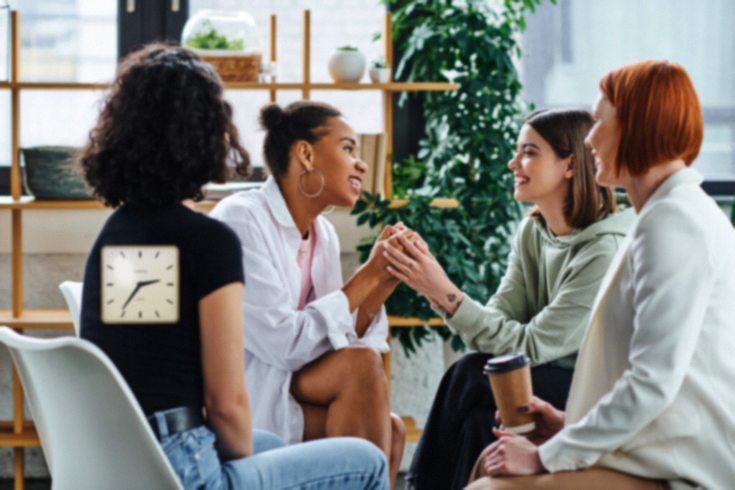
2:36
